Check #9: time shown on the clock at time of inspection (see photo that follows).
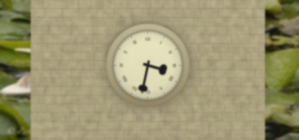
3:32
